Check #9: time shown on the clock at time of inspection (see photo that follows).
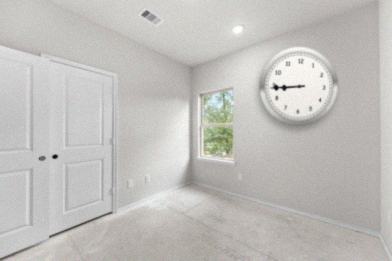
8:44
